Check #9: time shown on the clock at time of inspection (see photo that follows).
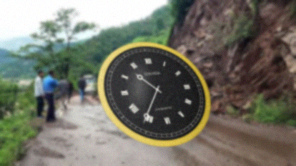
10:36
